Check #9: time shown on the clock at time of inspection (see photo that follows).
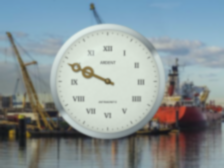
9:49
